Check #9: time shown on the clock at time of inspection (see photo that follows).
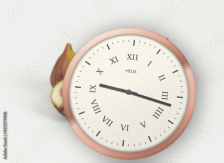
9:17
